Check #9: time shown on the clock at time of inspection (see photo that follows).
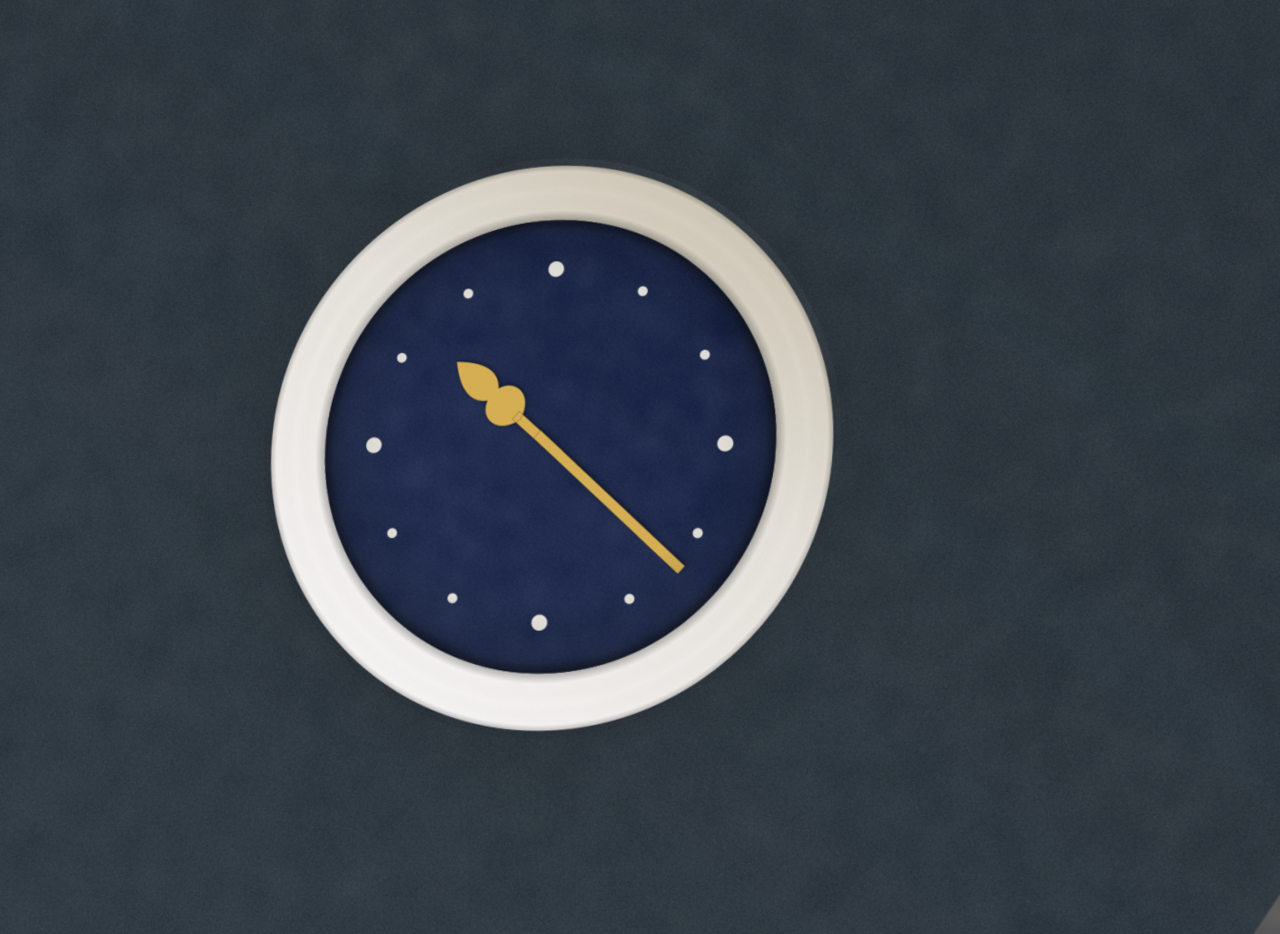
10:22
